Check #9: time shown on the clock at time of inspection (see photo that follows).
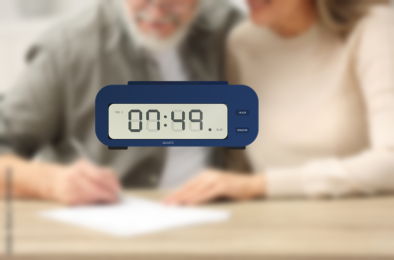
7:49
